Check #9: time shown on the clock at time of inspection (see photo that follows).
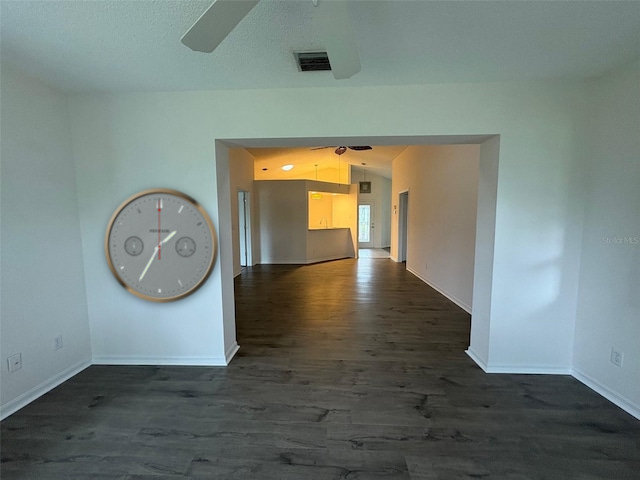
1:35
